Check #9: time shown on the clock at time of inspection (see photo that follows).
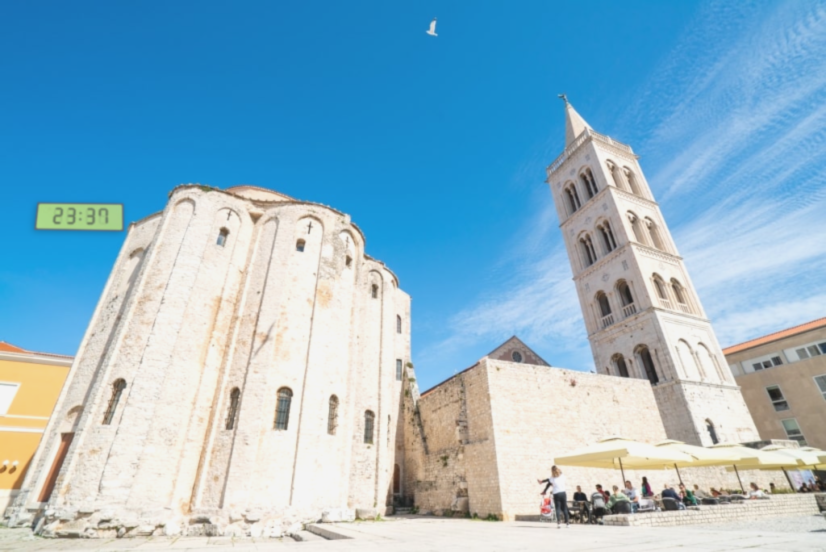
23:37
